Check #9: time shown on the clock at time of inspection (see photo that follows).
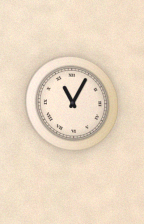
11:05
